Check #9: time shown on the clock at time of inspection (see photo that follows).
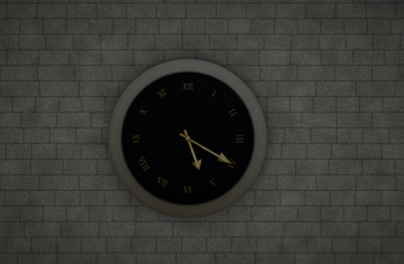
5:20
